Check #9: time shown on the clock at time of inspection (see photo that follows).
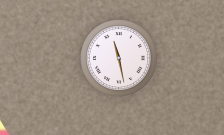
11:28
